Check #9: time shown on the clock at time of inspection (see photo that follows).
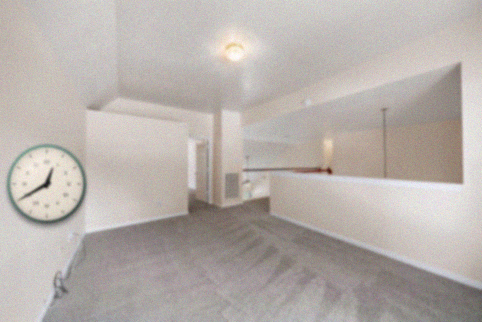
12:40
